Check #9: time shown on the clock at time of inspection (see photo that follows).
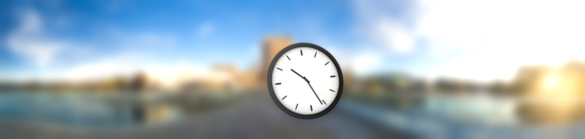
10:26
